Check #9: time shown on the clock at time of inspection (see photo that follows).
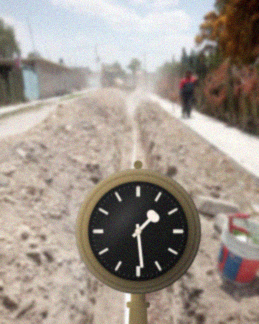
1:29
